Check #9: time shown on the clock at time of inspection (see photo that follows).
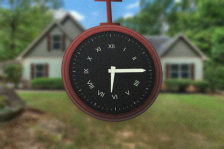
6:15
